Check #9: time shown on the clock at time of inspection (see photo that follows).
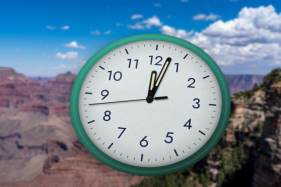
12:02:43
